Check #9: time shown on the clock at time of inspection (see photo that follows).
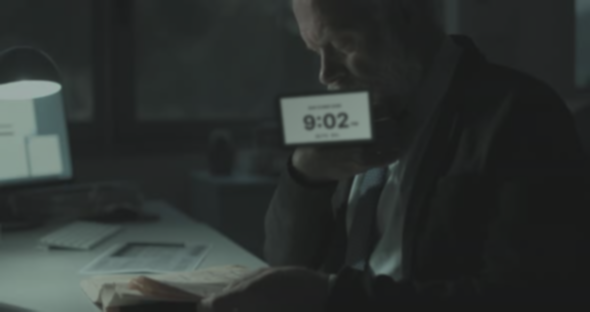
9:02
